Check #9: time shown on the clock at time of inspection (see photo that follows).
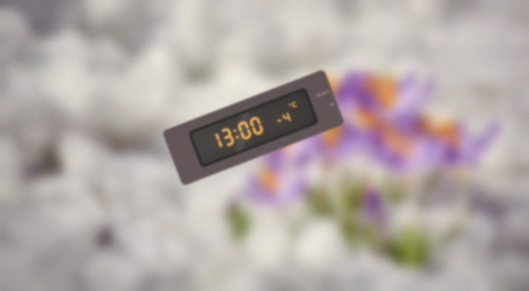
13:00
